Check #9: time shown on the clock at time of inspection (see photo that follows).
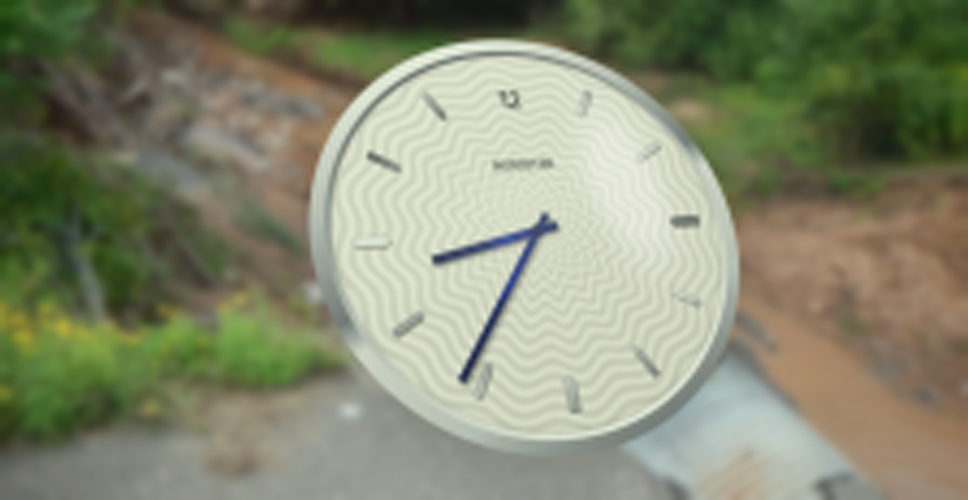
8:36
